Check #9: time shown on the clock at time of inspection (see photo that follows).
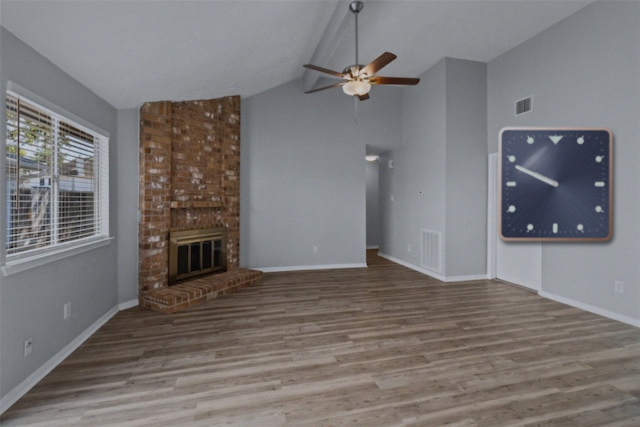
9:49
